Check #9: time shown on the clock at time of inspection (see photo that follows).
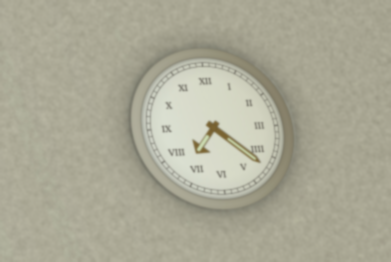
7:22
